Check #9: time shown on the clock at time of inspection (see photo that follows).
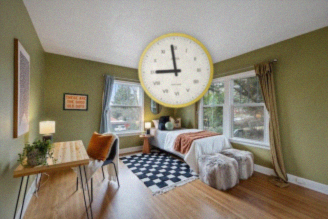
8:59
